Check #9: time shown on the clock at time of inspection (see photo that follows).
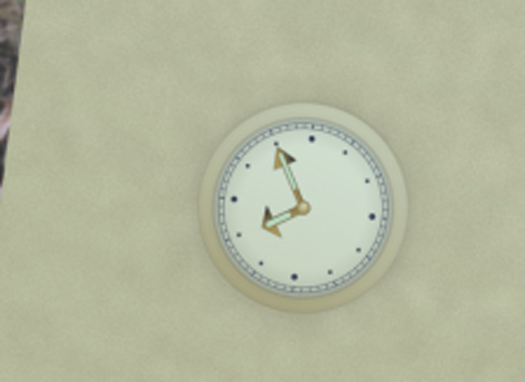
7:55
